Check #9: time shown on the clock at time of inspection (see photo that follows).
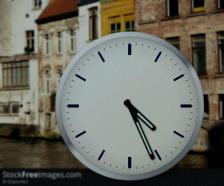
4:26
